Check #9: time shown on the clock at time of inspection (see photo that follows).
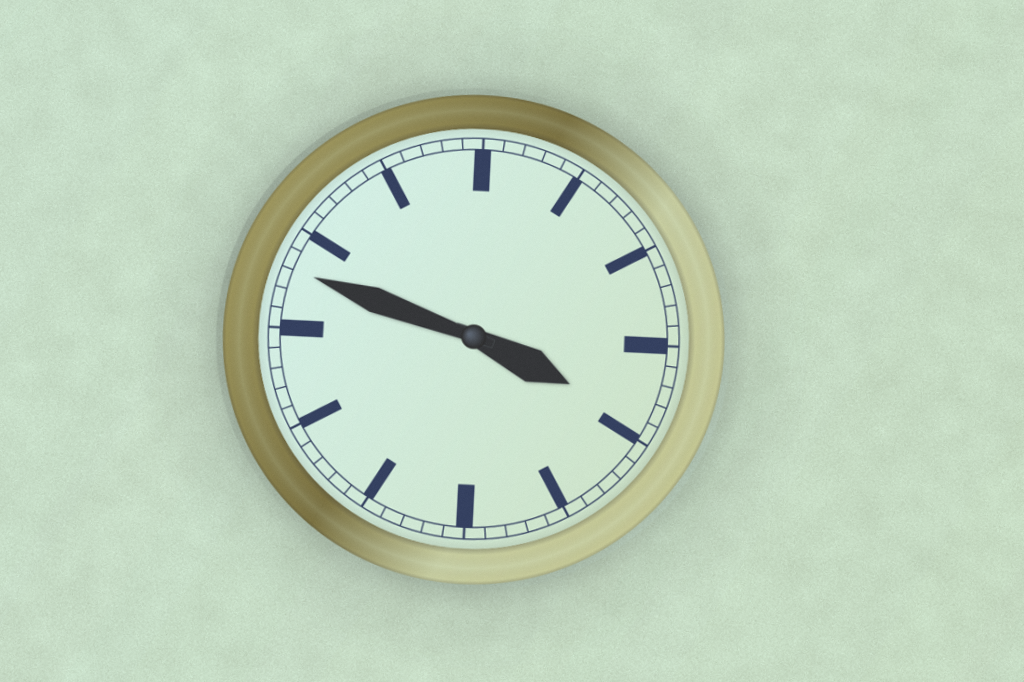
3:48
